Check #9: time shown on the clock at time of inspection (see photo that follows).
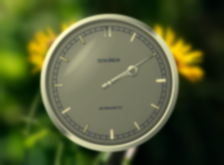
2:10
